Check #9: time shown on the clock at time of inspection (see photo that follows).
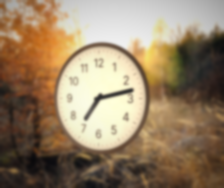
7:13
